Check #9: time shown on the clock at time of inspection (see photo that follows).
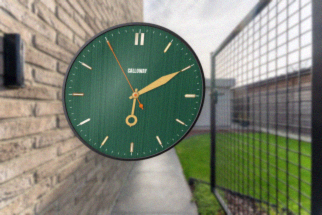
6:09:55
